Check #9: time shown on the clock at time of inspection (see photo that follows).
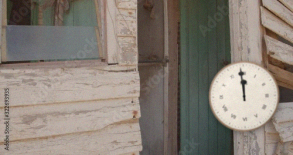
11:59
